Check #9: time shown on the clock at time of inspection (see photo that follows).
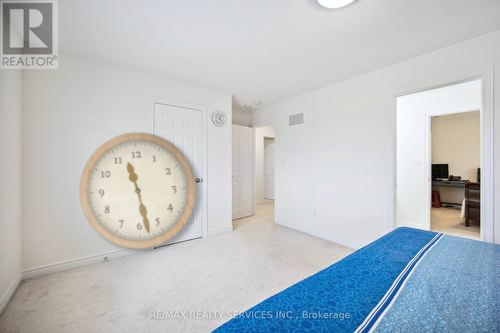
11:28
